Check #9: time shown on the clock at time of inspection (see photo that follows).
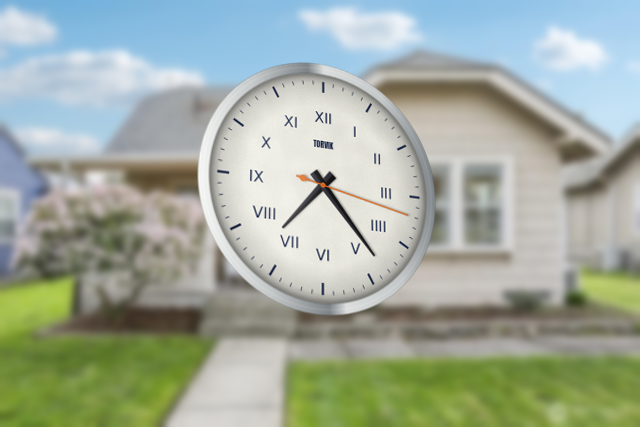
7:23:17
